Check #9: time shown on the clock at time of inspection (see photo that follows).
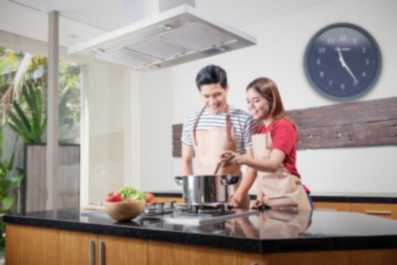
11:24
